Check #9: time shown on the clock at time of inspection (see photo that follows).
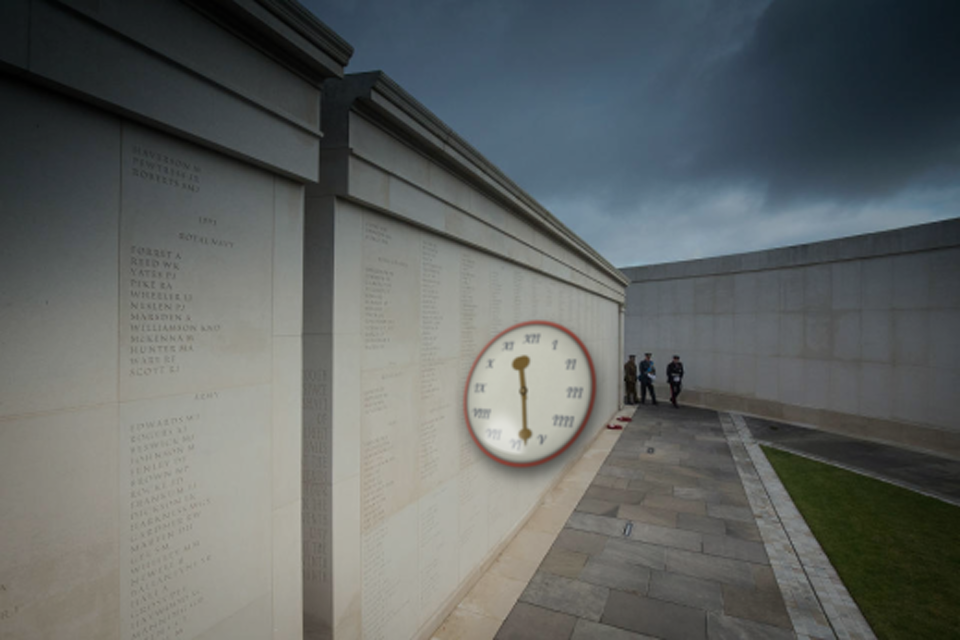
11:28
